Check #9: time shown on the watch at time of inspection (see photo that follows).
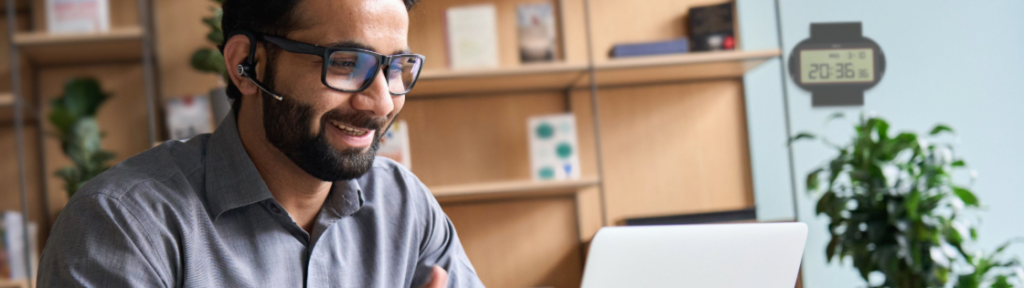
20:36
